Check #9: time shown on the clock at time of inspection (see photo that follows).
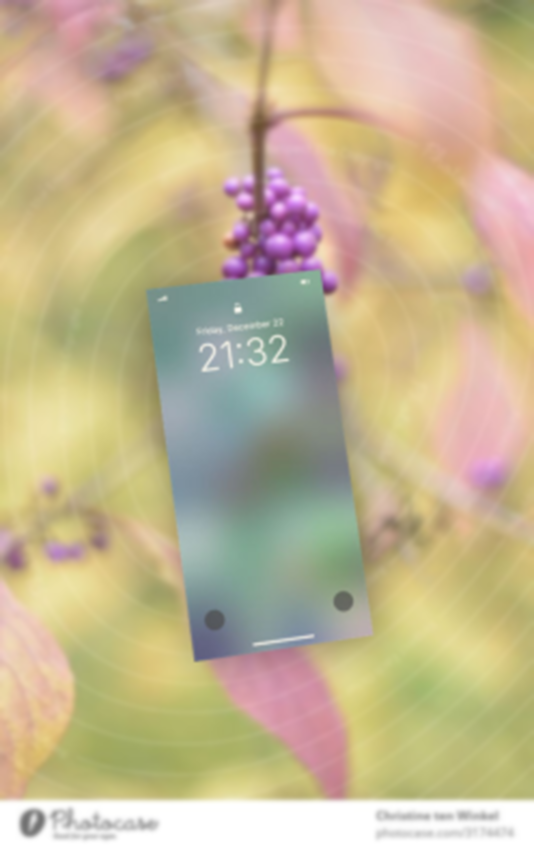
21:32
